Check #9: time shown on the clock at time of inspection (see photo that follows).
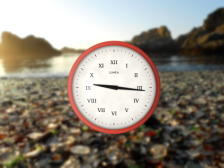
9:16
